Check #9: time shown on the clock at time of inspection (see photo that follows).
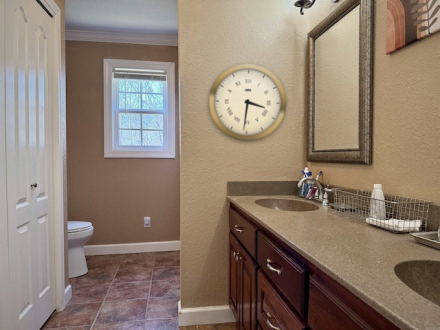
3:31
